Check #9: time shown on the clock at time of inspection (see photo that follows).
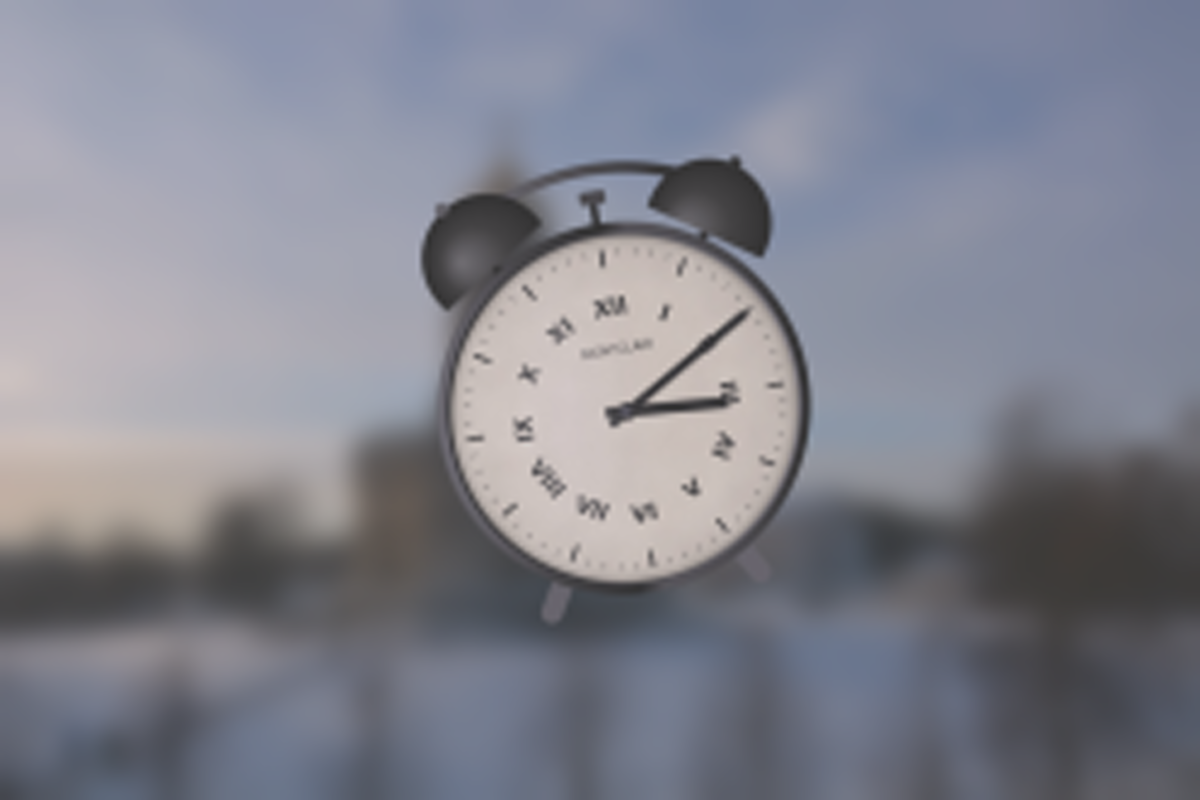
3:10
